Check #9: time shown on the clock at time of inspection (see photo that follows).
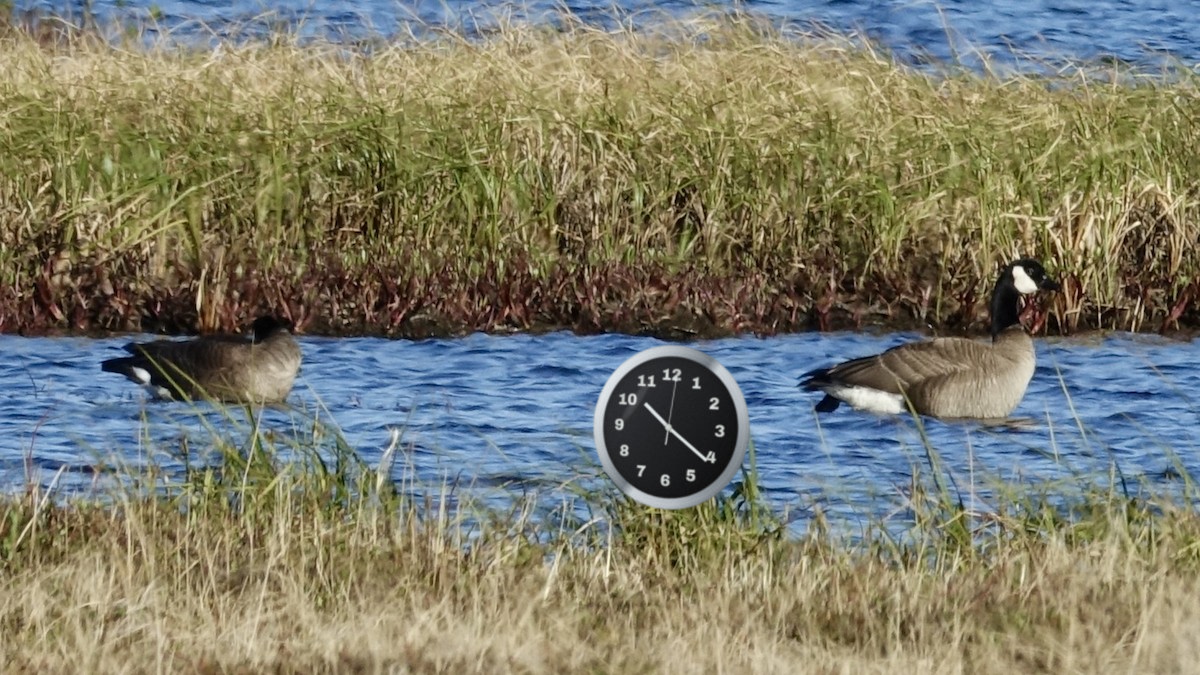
10:21:01
